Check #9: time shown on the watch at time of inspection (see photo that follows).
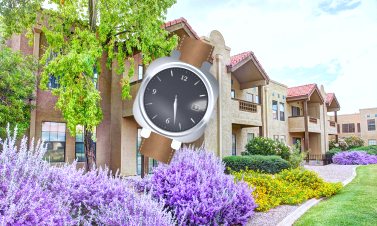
5:27
